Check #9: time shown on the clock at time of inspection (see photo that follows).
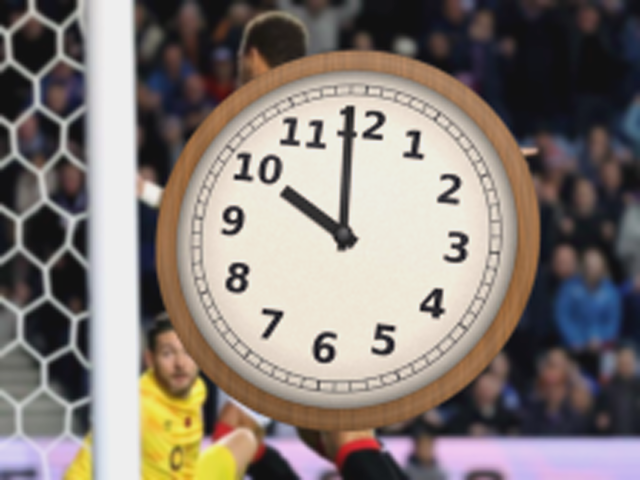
9:59
